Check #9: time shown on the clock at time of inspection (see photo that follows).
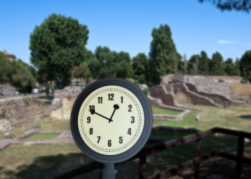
12:49
